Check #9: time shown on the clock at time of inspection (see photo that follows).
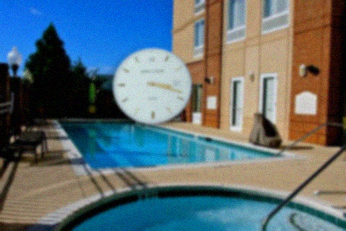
3:18
